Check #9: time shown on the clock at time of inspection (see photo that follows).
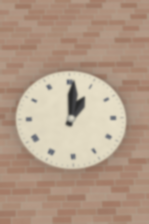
1:01
